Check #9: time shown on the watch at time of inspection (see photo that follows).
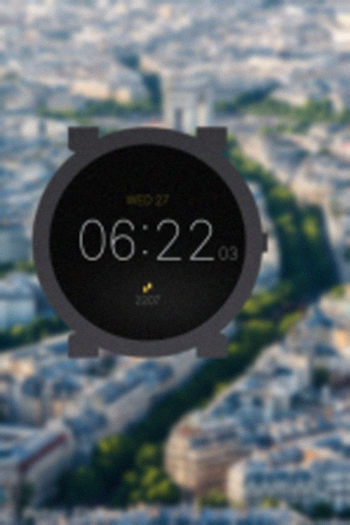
6:22
